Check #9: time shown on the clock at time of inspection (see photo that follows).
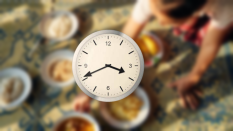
3:41
